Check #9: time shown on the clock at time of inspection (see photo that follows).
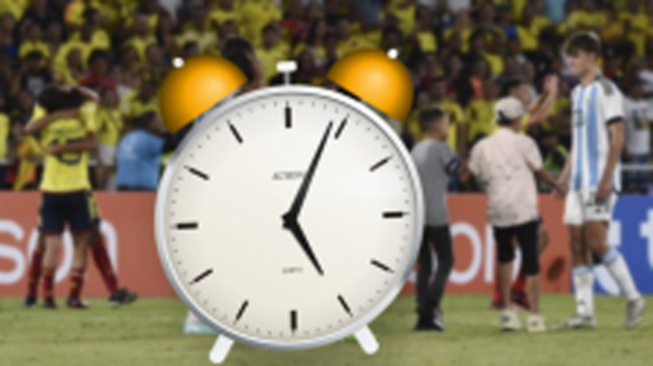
5:04
